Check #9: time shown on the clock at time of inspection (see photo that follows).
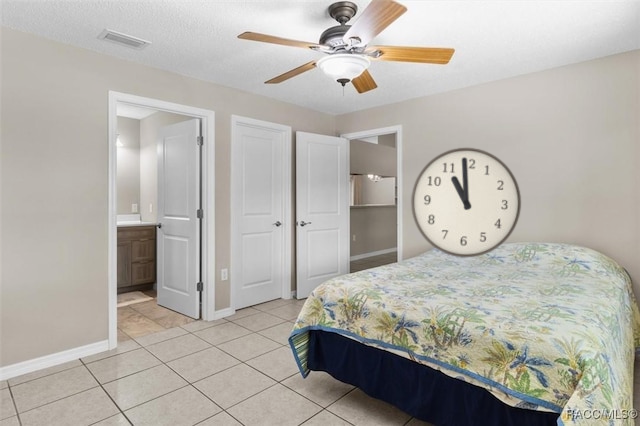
10:59
